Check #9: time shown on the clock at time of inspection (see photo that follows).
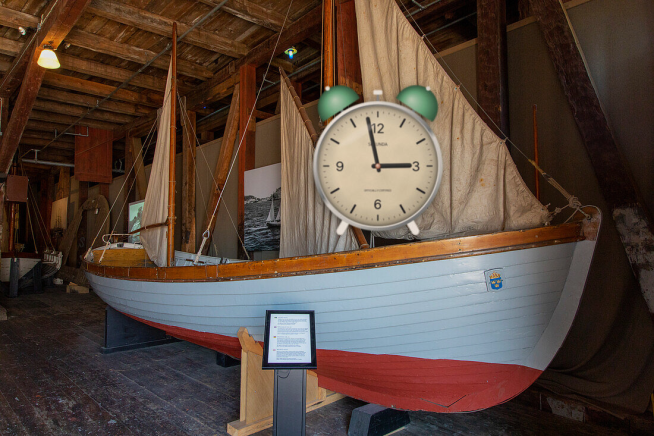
2:58
